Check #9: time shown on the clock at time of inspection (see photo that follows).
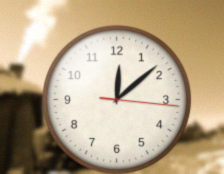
12:08:16
